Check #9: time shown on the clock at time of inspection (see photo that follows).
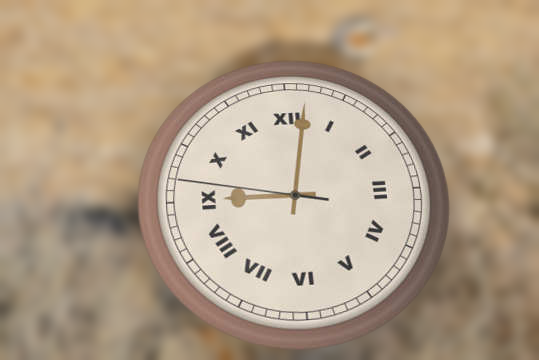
9:01:47
